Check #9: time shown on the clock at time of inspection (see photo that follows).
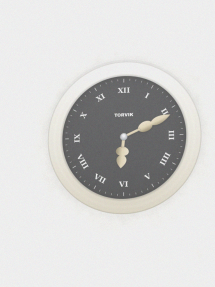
6:11
